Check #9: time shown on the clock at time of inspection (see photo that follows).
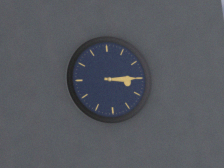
3:15
